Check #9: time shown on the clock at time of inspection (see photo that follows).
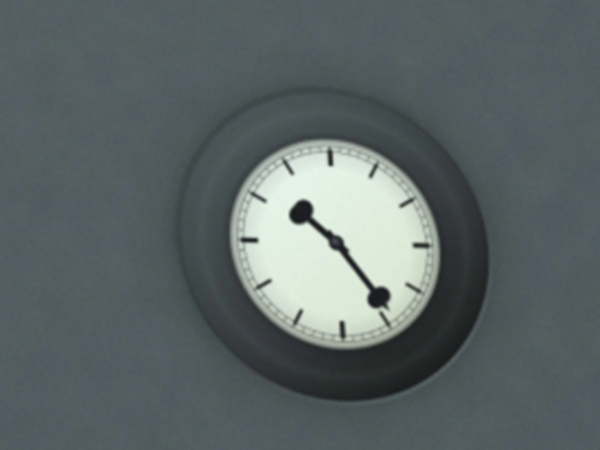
10:24
